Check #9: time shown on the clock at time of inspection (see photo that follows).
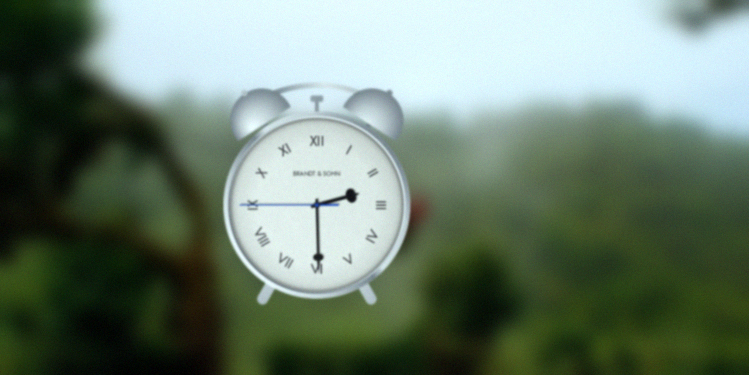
2:29:45
